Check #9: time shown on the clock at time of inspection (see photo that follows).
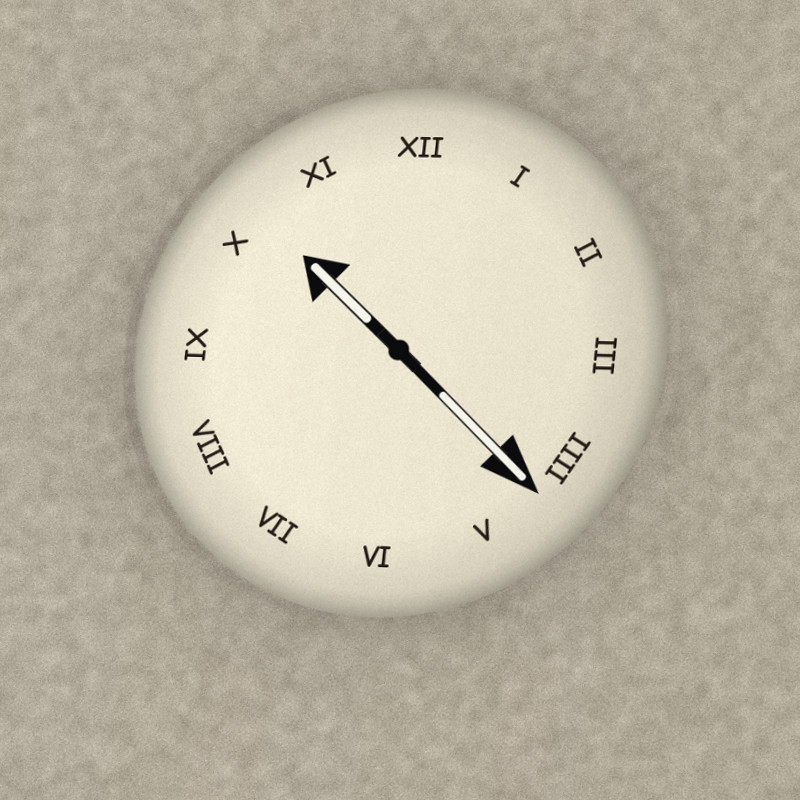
10:22
